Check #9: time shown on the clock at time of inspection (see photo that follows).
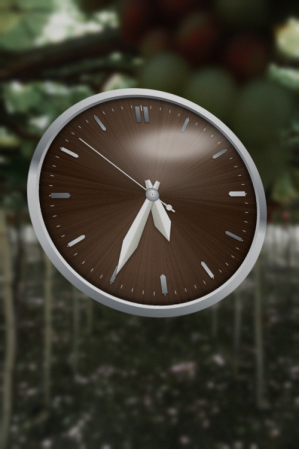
5:34:52
